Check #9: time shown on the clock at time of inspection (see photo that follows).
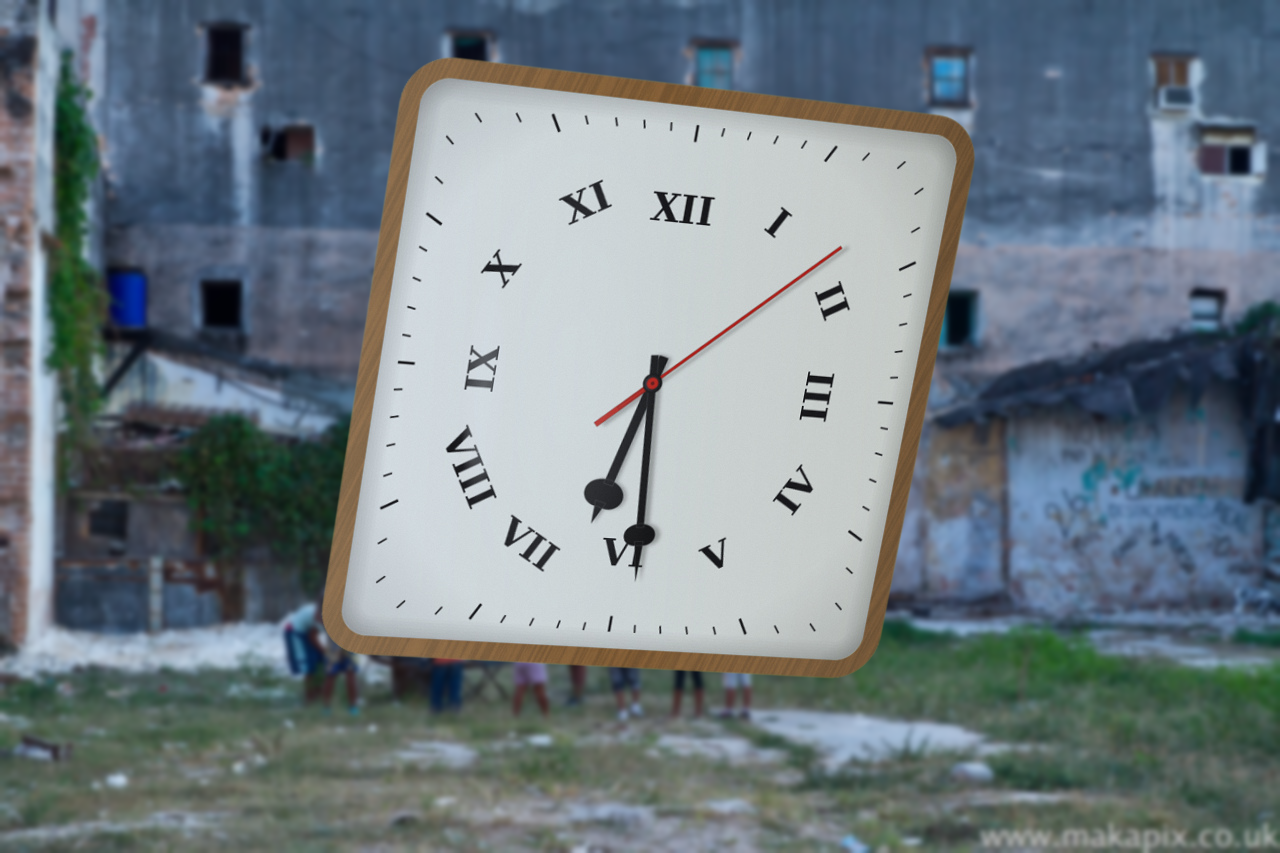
6:29:08
